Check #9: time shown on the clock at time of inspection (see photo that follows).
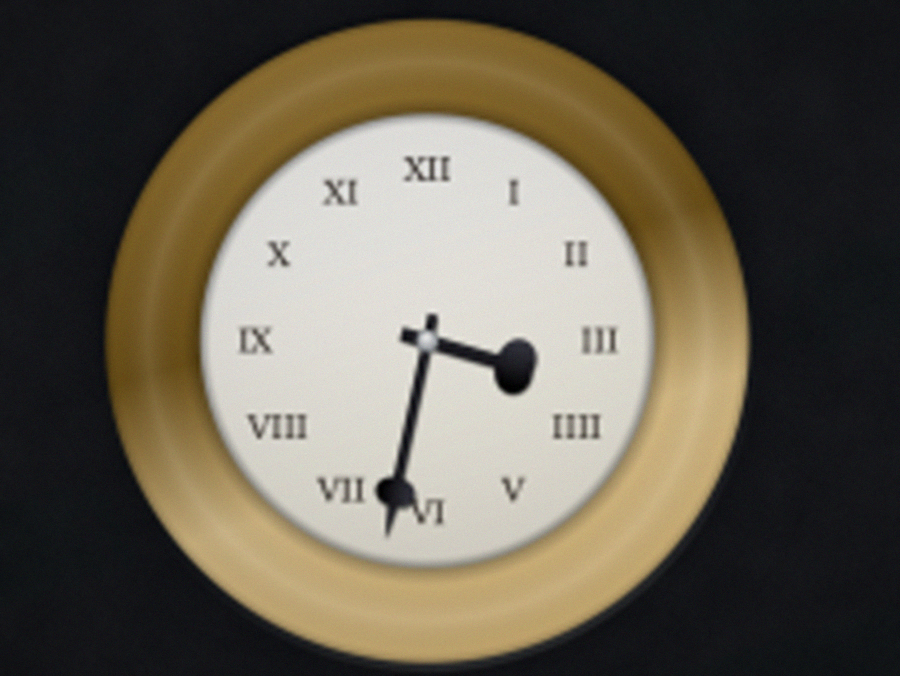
3:32
